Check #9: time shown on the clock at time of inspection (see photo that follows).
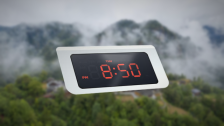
8:50
